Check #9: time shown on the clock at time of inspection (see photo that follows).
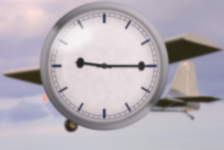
9:15
